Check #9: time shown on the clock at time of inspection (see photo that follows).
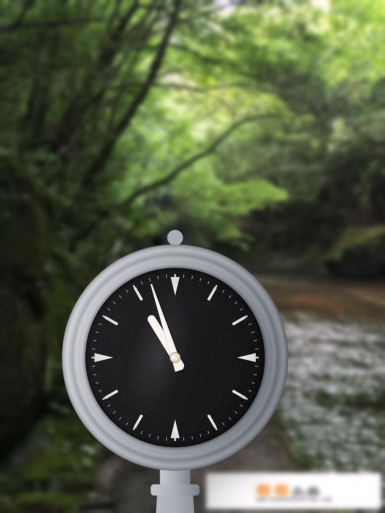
10:57
